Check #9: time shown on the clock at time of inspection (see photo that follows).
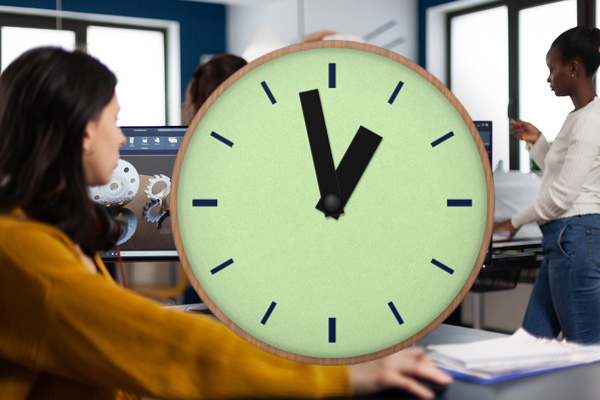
12:58
